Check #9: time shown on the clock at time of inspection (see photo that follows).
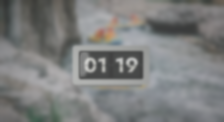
1:19
